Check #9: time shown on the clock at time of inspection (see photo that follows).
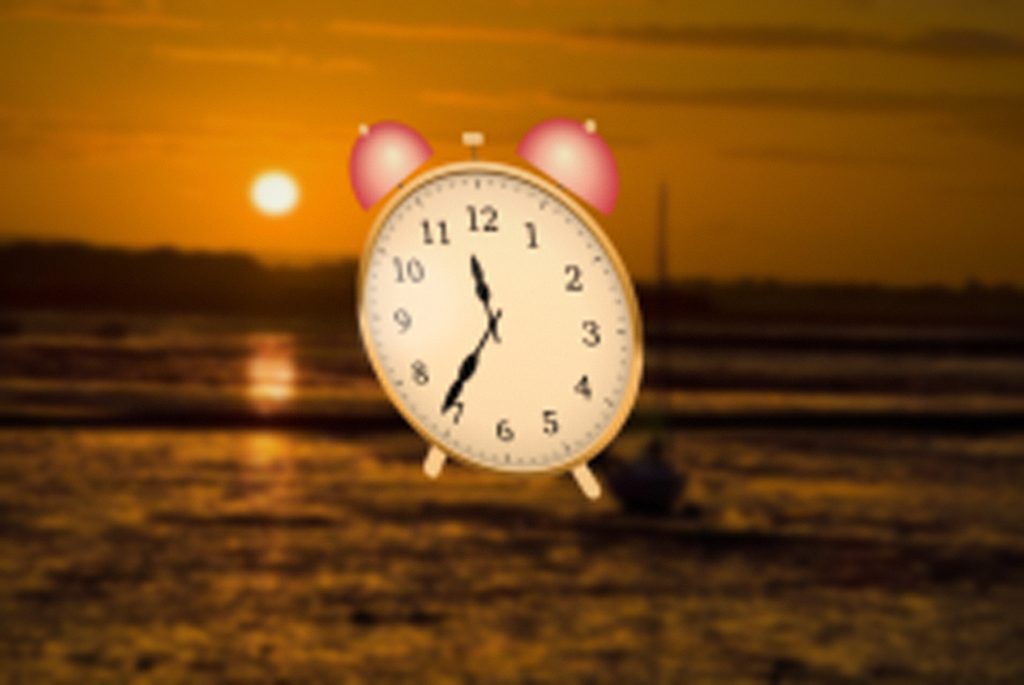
11:36
